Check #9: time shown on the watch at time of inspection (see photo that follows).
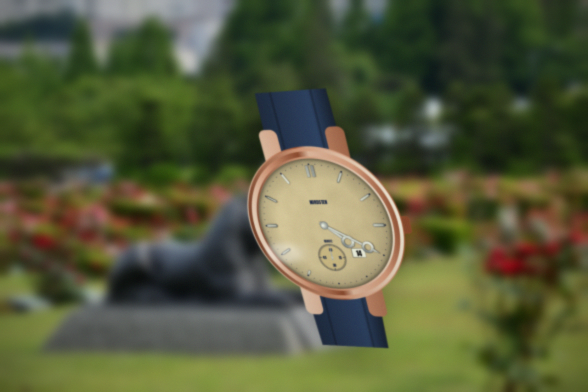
4:20
